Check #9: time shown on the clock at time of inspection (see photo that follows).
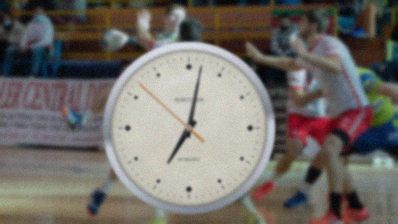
7:01:52
